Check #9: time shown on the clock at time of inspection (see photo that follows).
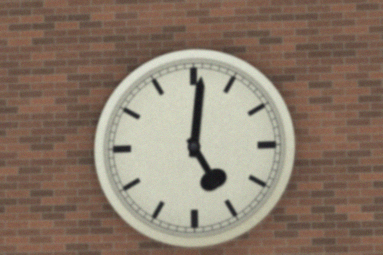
5:01
